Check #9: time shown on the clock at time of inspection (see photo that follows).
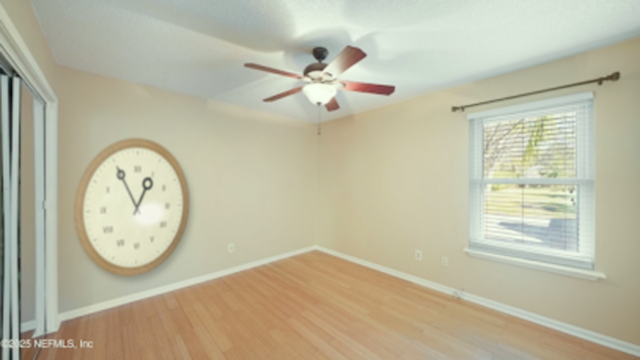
12:55
